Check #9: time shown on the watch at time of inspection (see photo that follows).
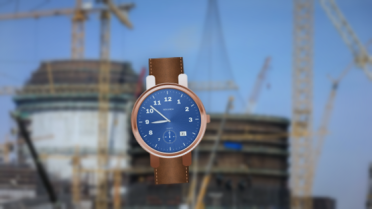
8:52
